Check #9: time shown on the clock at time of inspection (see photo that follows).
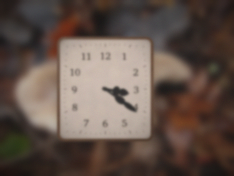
3:21
